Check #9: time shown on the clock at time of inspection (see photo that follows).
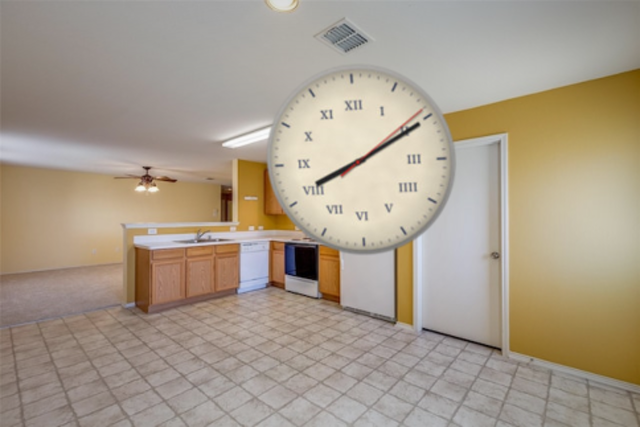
8:10:09
